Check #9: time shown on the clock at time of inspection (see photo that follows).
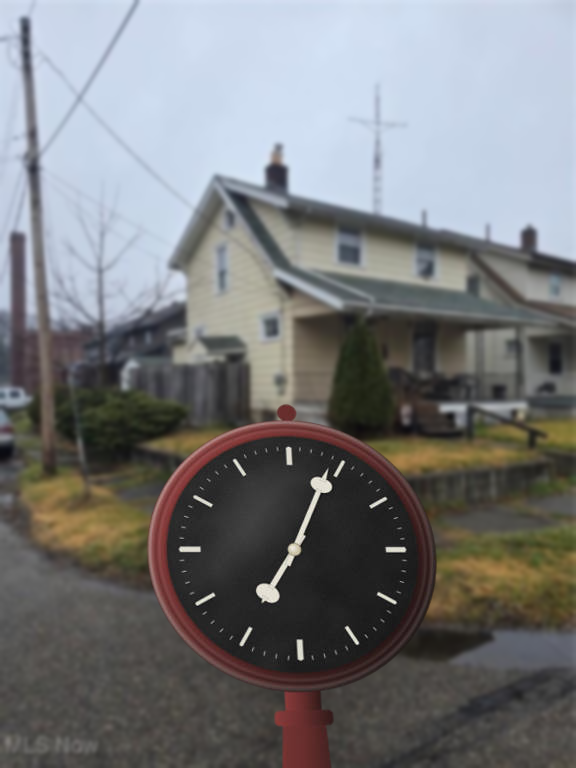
7:04
